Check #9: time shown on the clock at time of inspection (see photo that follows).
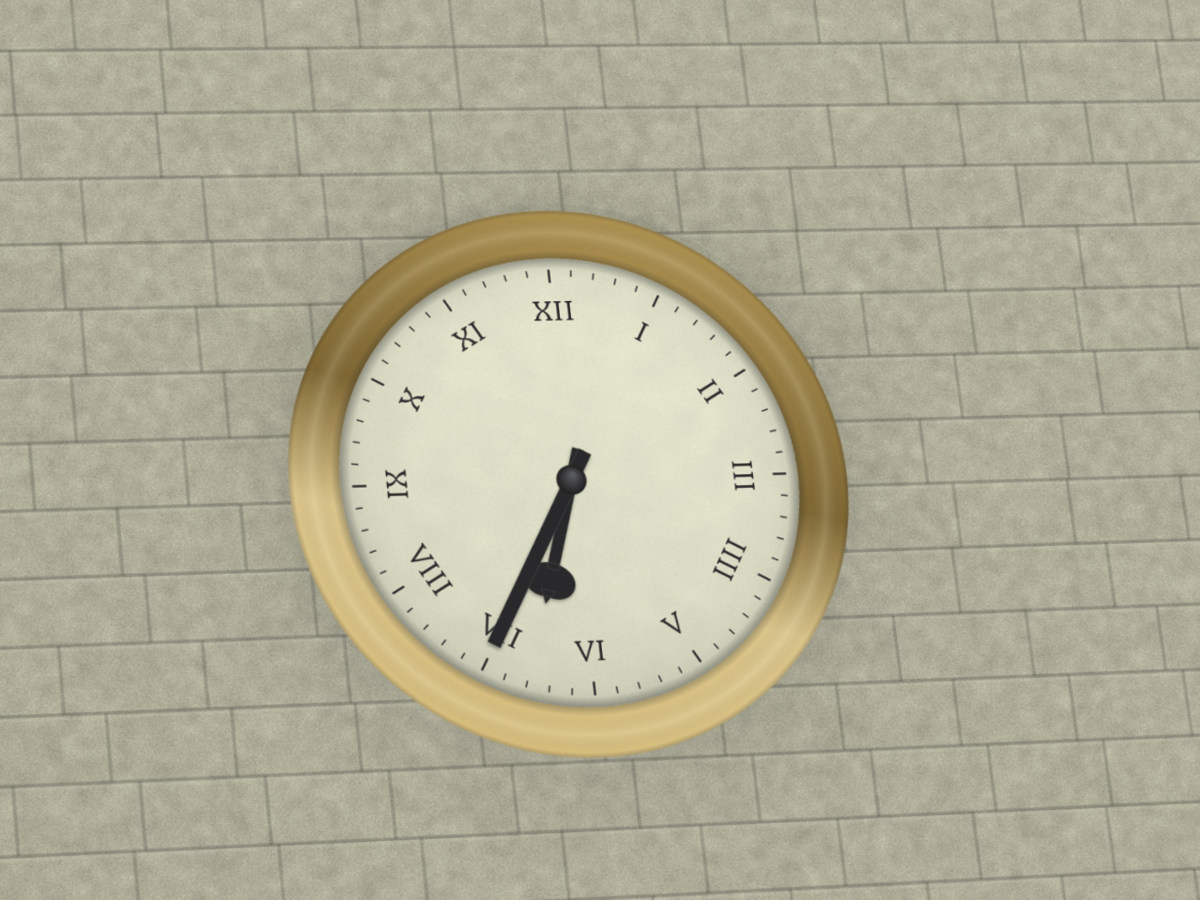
6:35
